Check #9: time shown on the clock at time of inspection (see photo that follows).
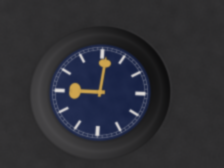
9:01
